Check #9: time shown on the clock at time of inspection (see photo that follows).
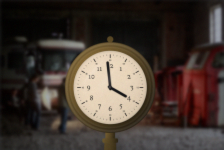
3:59
